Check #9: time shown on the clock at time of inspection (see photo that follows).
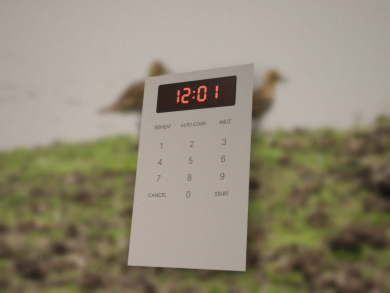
12:01
